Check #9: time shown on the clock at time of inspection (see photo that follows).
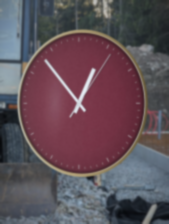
12:53:06
